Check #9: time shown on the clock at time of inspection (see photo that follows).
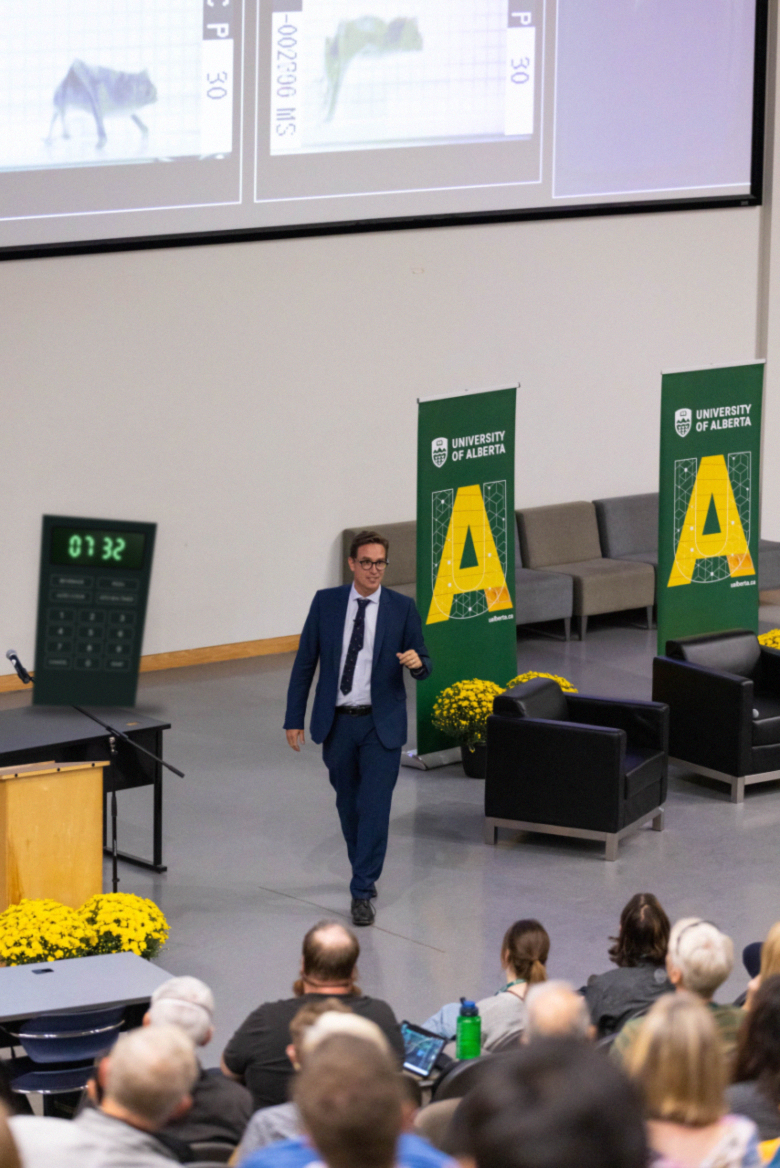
7:32
